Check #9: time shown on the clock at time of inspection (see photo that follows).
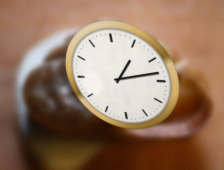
1:13
